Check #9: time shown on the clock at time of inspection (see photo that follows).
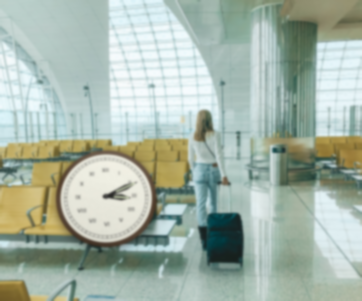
3:11
